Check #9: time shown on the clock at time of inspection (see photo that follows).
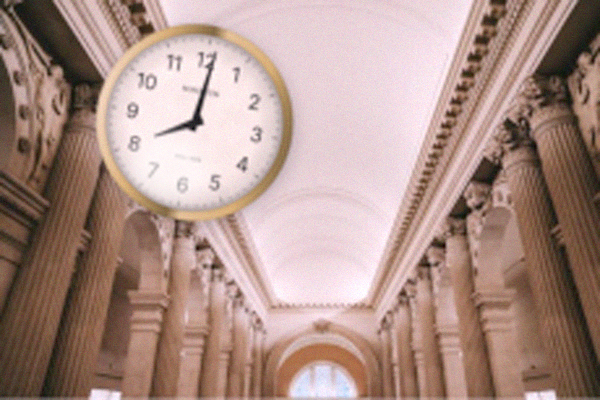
8:01
